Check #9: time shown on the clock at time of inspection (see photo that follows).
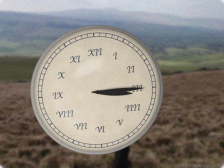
3:15
